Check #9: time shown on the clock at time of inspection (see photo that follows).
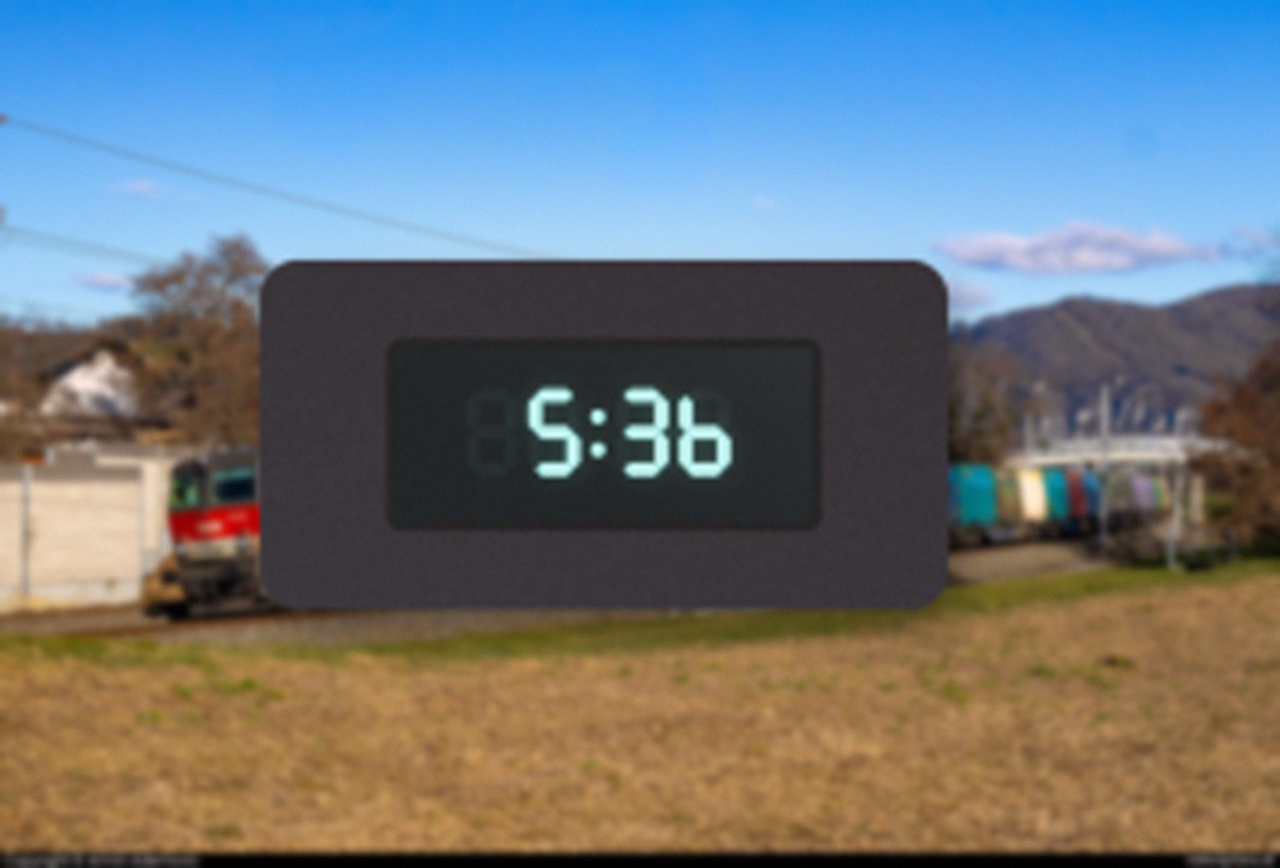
5:36
